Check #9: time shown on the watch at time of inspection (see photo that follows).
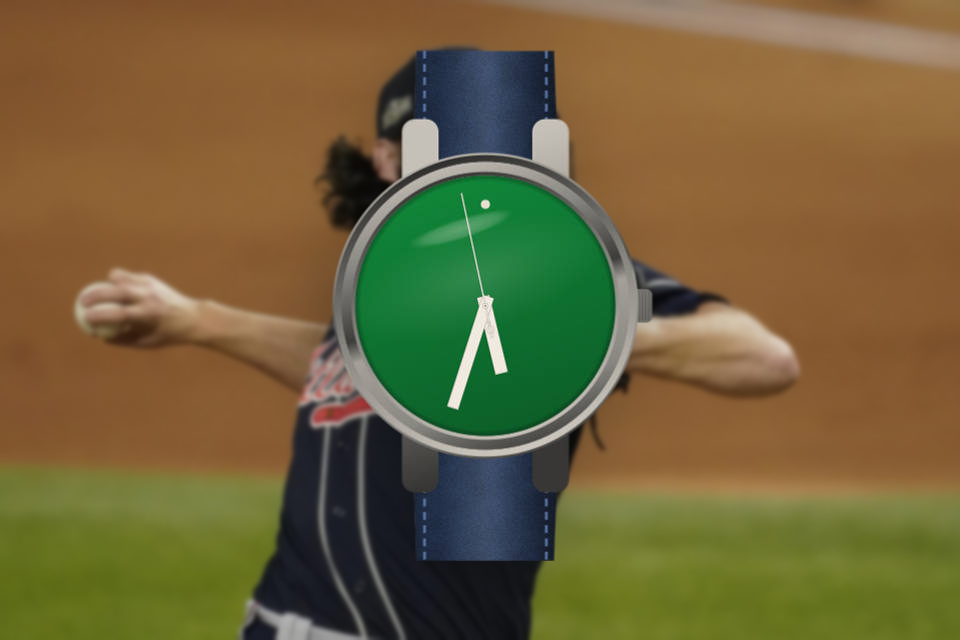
5:32:58
